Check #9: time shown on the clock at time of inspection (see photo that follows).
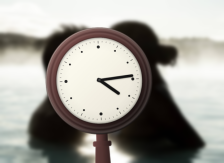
4:14
